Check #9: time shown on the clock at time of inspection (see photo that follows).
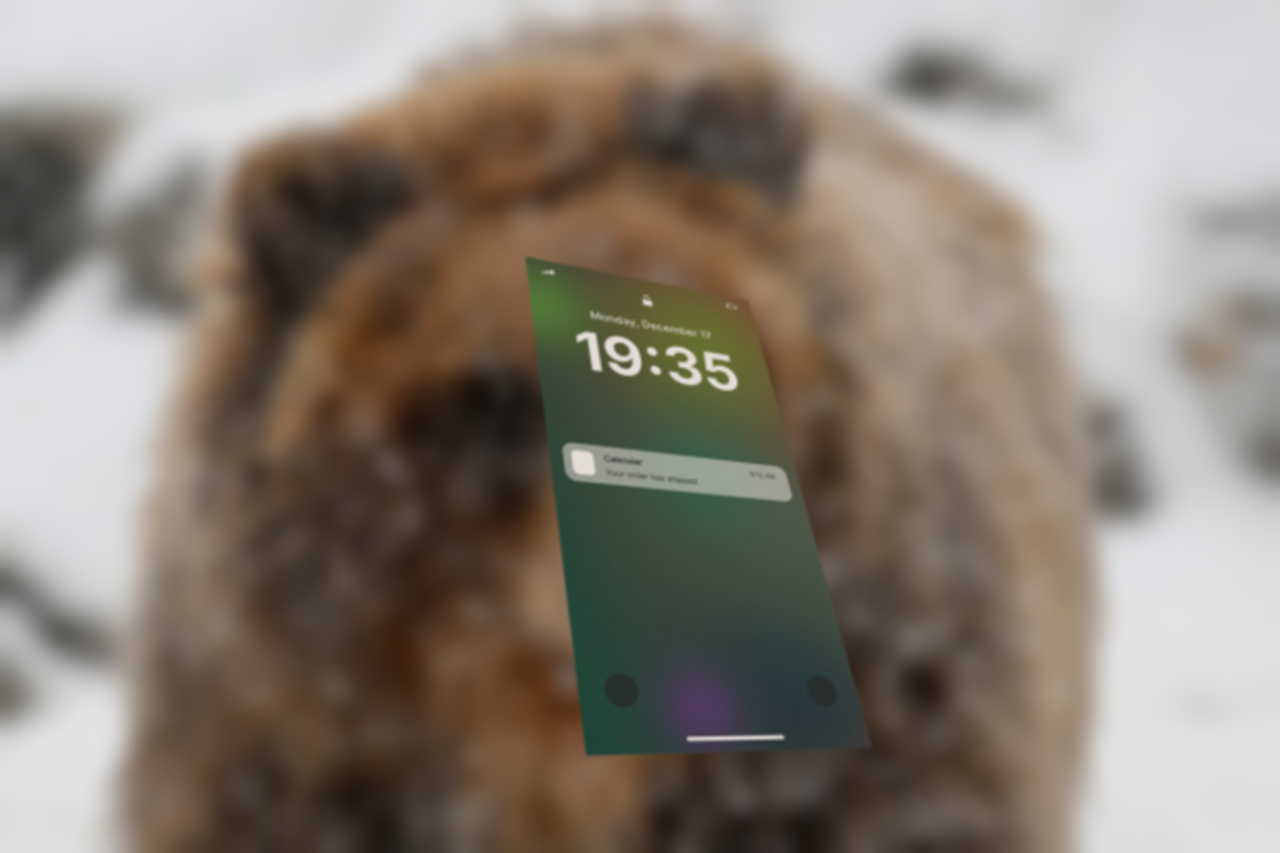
19:35
